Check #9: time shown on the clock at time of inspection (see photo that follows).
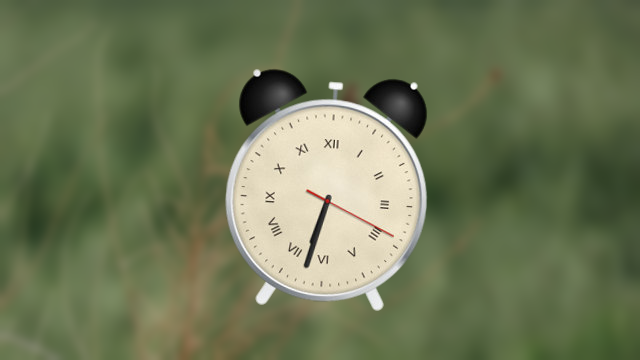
6:32:19
